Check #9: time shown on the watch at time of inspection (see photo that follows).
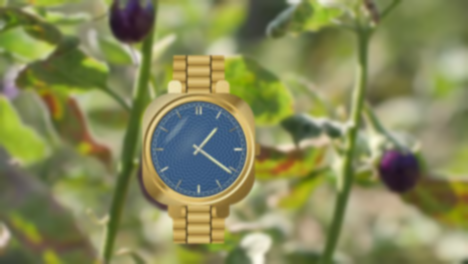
1:21
